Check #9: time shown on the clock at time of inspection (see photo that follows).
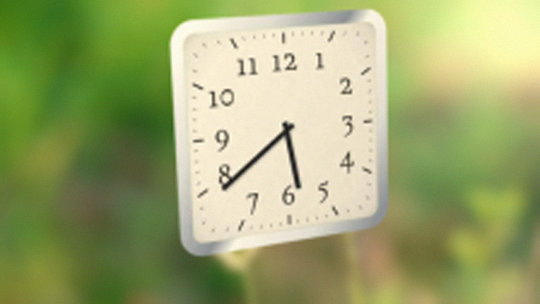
5:39
